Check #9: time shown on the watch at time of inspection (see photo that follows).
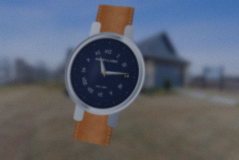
11:14
